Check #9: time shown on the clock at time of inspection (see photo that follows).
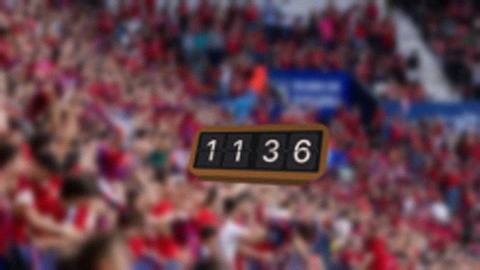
11:36
